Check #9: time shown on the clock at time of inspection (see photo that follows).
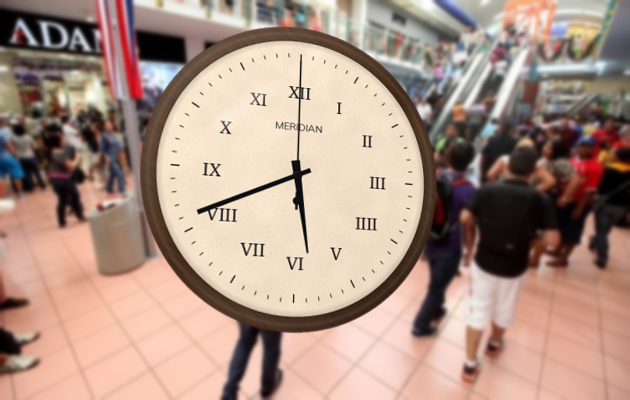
5:41:00
